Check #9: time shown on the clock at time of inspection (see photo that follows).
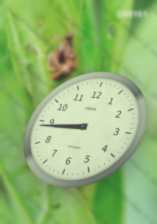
8:44
